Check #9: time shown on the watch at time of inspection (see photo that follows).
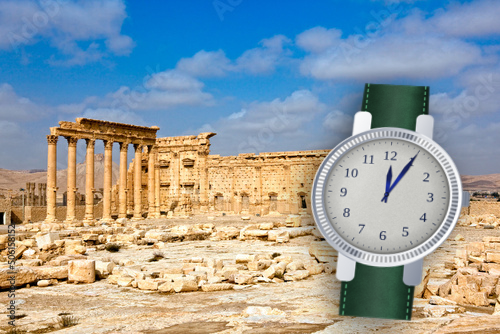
12:05
